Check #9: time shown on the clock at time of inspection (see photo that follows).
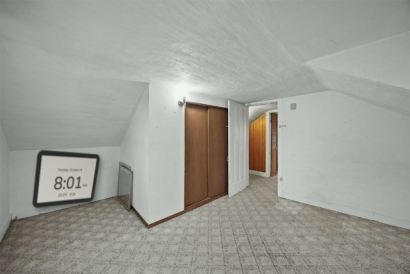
8:01
